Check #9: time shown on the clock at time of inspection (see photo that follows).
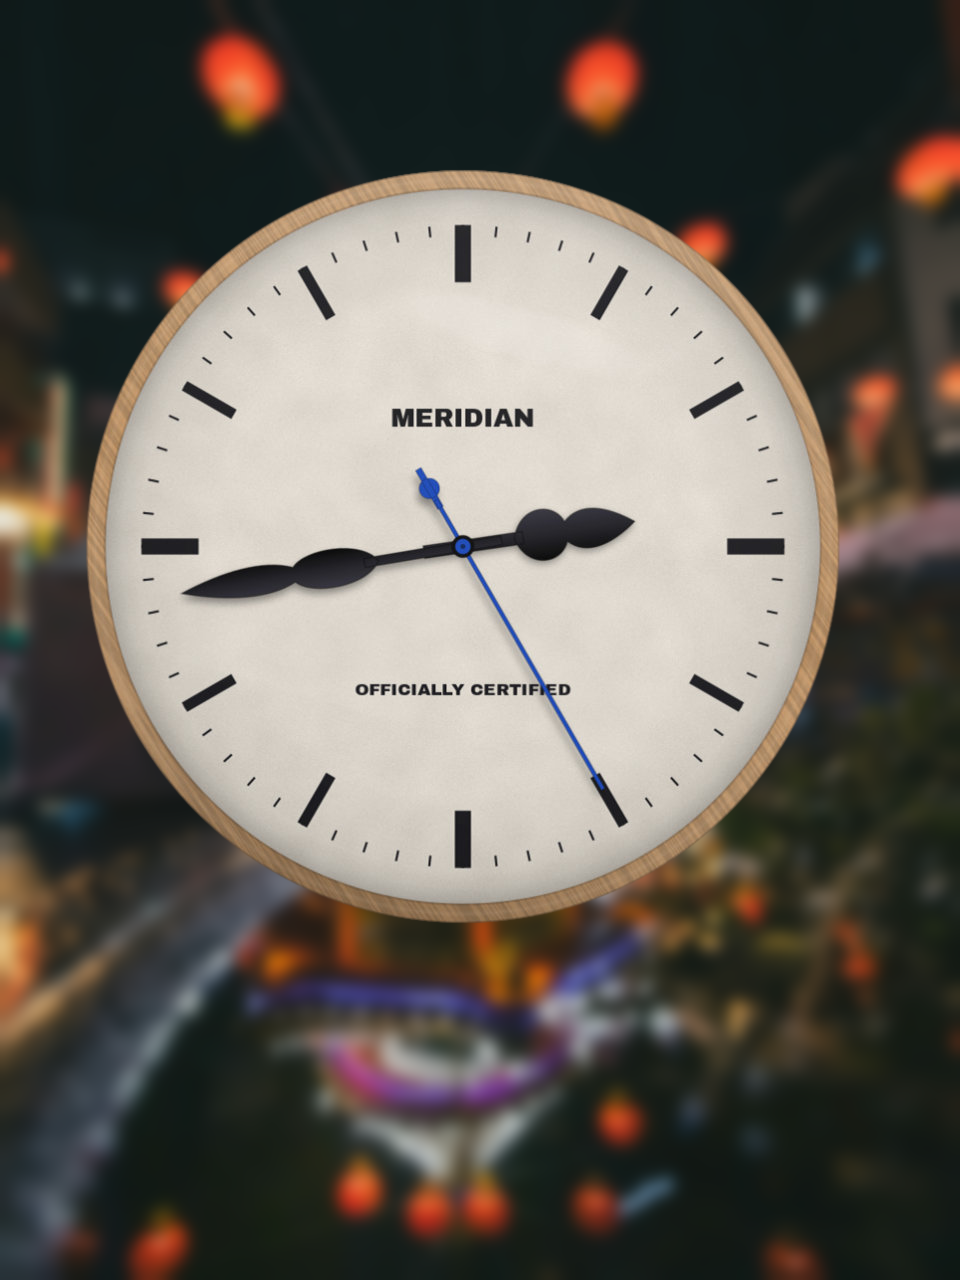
2:43:25
